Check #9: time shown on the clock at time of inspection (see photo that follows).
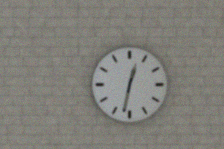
12:32
